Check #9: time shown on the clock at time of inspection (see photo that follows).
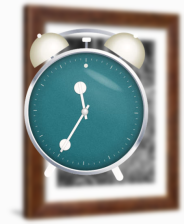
11:35
